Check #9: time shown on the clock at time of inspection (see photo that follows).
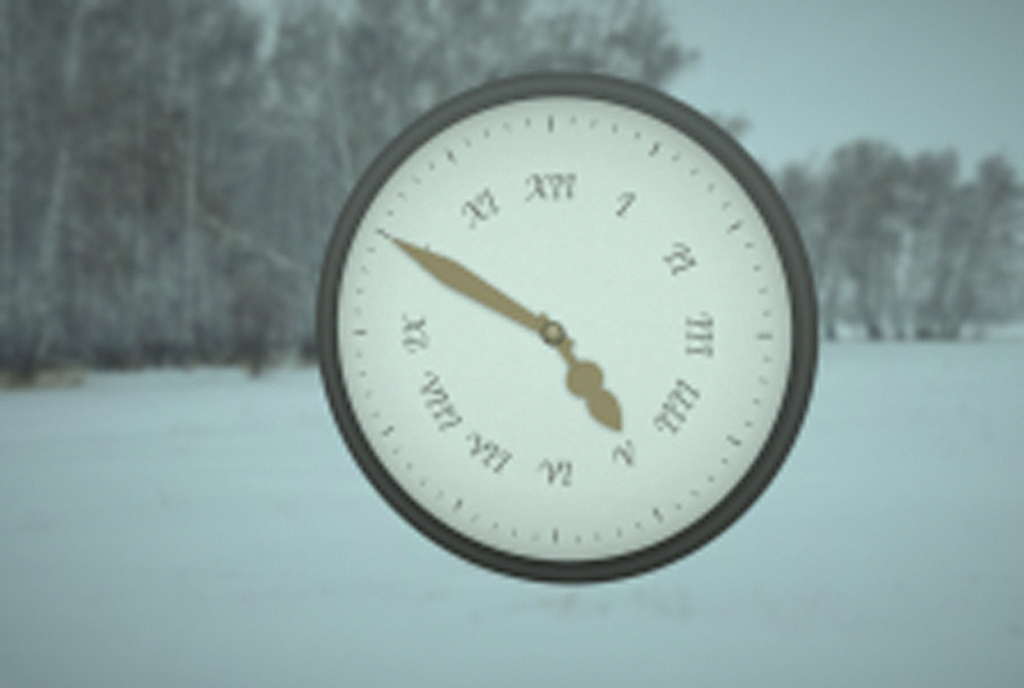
4:50
